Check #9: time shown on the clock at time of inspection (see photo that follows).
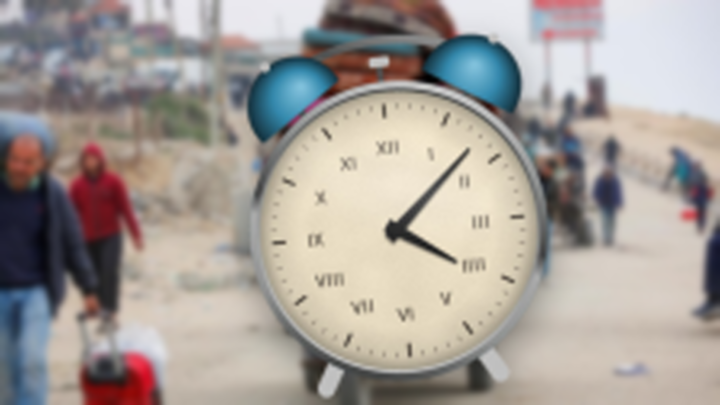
4:08
